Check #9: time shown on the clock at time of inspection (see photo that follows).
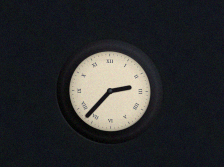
2:37
